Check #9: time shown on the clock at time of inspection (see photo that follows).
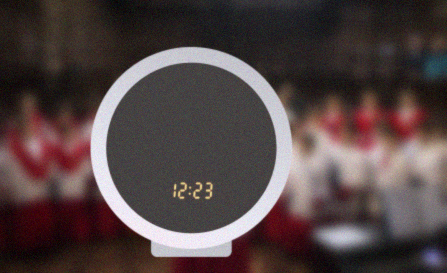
12:23
